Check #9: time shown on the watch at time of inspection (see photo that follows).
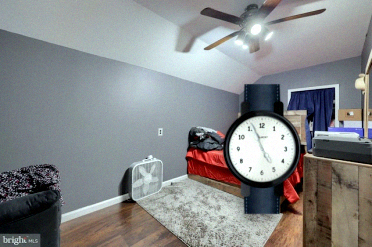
4:56
